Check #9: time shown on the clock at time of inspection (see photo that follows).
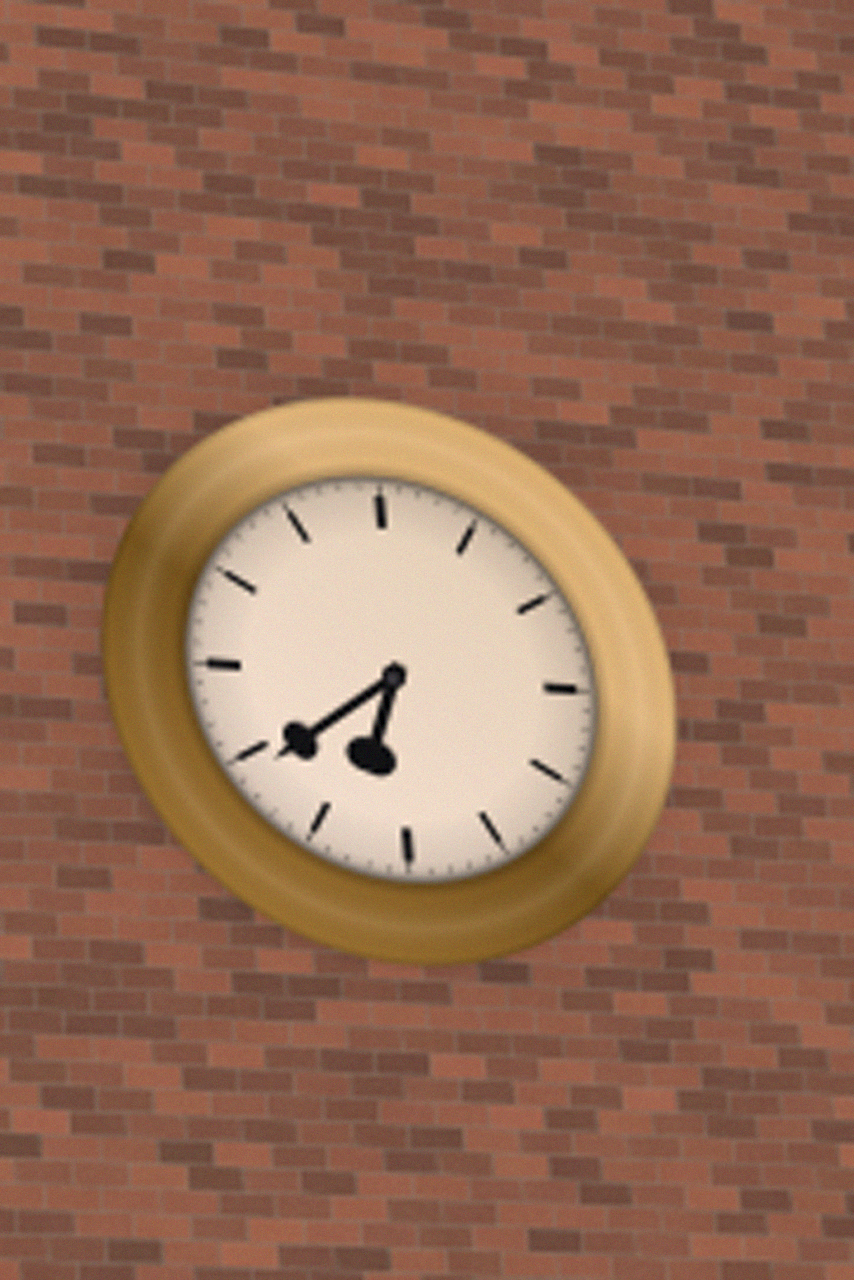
6:39
